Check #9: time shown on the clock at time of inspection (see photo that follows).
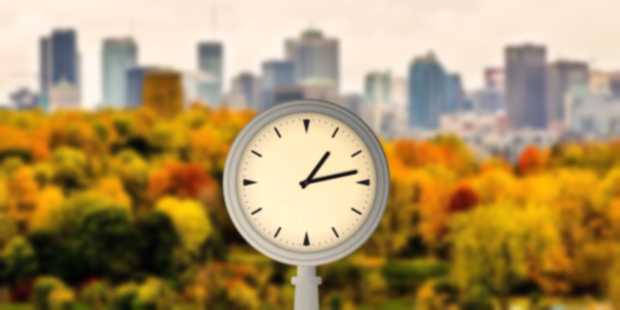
1:13
